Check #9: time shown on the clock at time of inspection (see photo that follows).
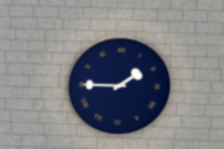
1:45
